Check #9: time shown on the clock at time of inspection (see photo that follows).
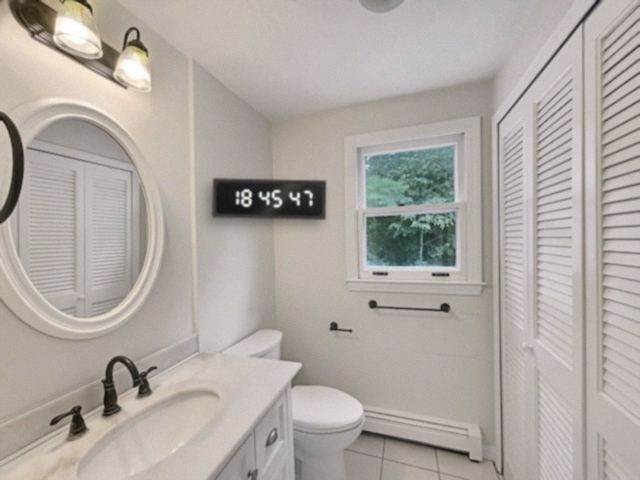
18:45:47
